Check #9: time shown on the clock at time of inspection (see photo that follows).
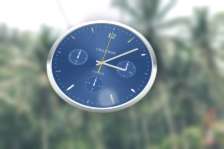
3:08
